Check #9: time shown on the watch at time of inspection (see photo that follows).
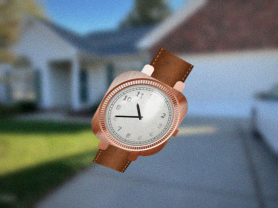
10:41
